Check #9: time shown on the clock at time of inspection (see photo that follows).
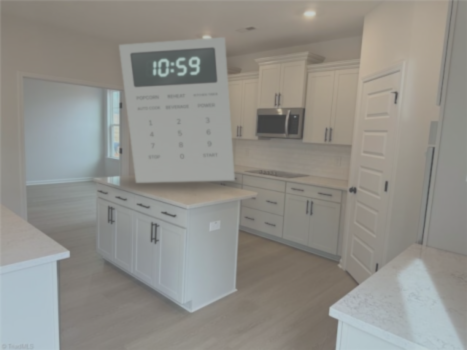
10:59
